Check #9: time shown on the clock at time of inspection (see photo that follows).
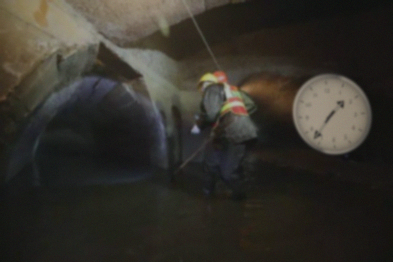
1:37
